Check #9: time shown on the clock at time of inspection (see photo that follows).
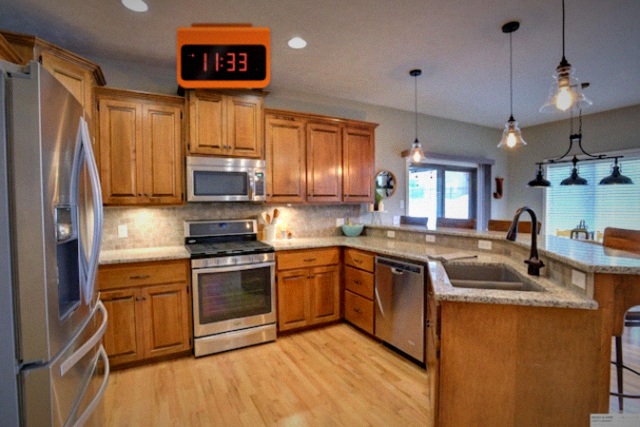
11:33
